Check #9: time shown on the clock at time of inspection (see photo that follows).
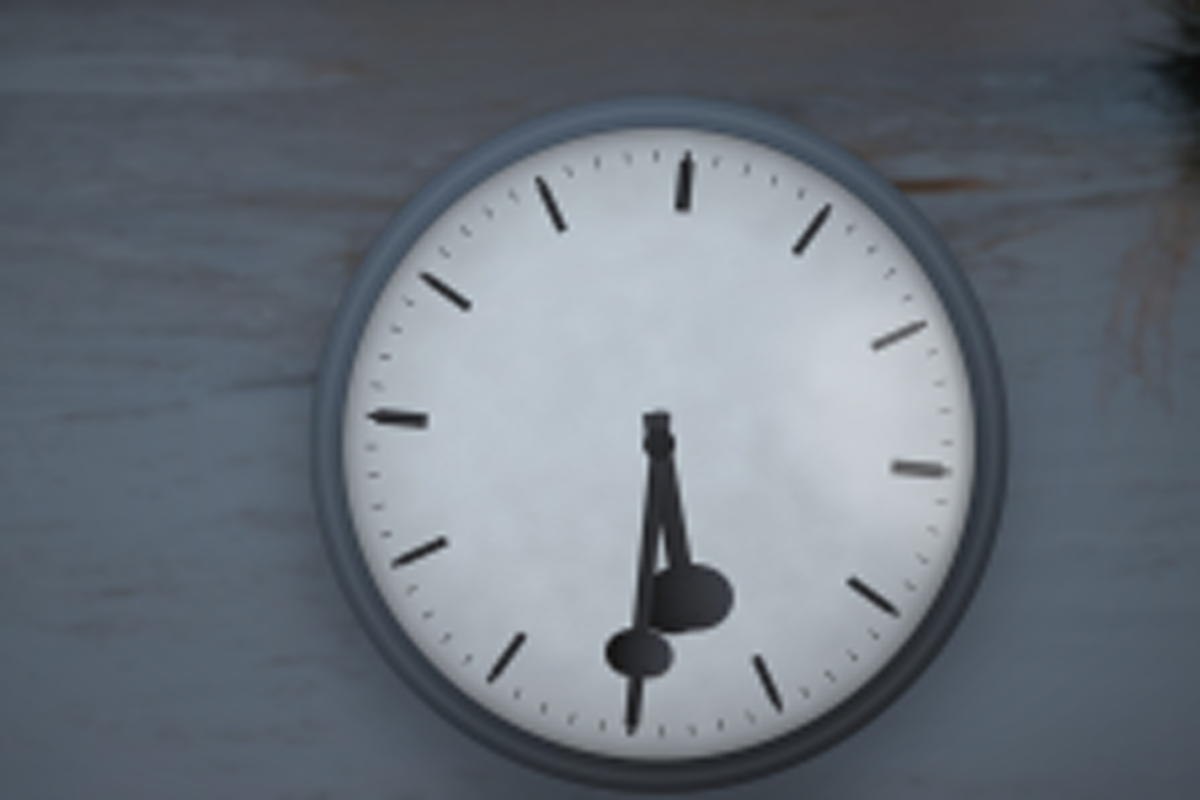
5:30
